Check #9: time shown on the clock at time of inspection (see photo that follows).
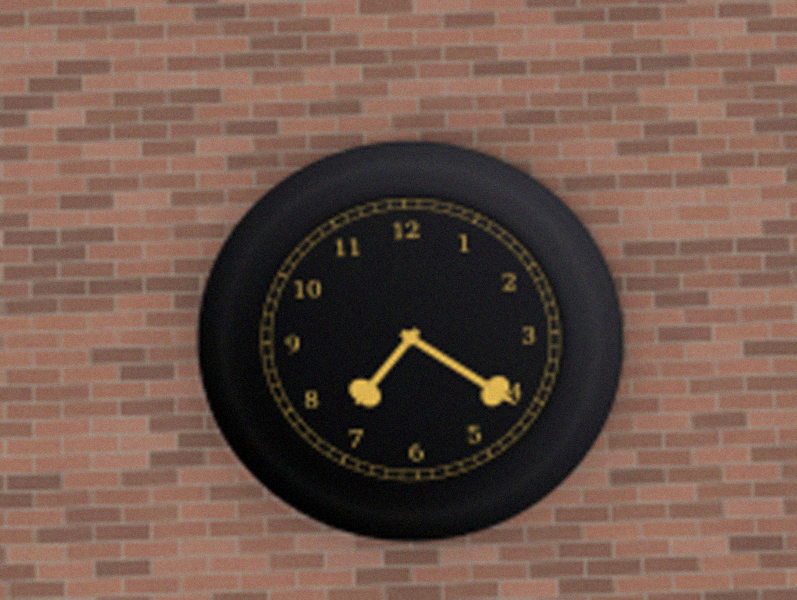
7:21
